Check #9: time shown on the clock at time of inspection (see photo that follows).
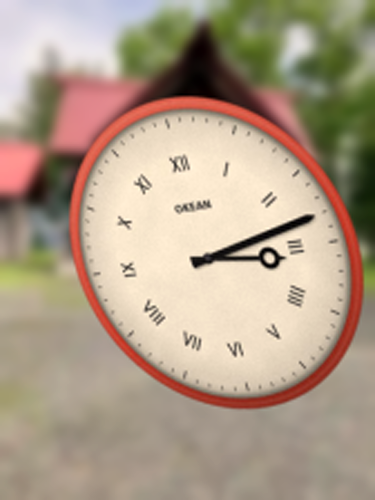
3:13
